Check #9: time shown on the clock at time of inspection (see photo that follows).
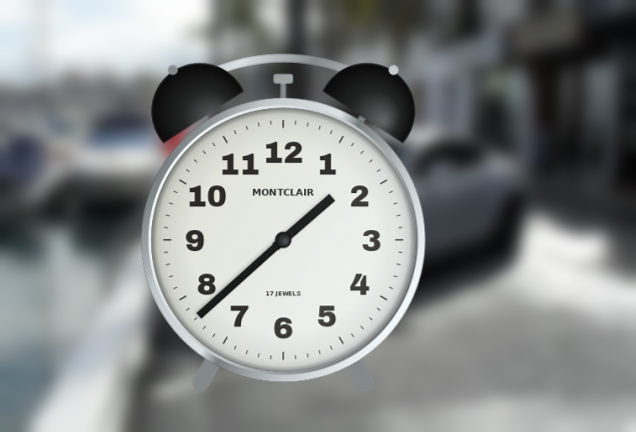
1:38
